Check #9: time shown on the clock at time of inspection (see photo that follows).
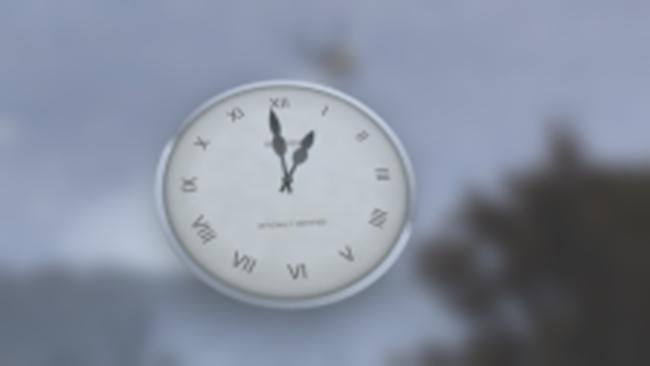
12:59
